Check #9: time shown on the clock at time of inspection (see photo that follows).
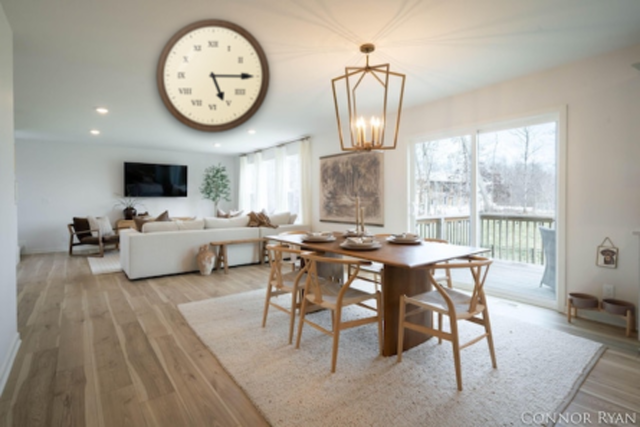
5:15
